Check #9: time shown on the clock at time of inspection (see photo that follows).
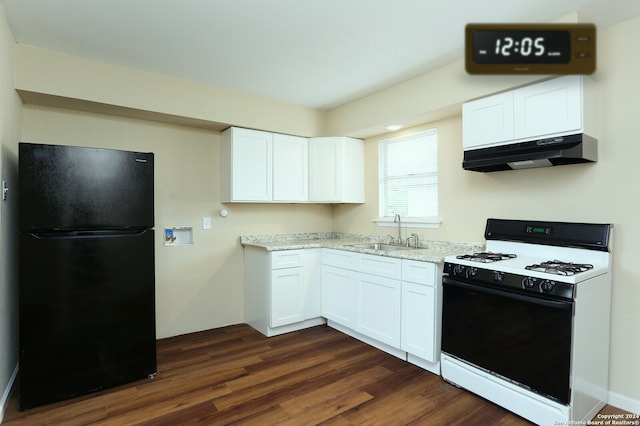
12:05
